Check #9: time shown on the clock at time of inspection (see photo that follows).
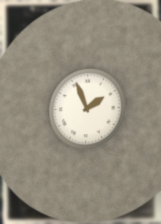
1:56
